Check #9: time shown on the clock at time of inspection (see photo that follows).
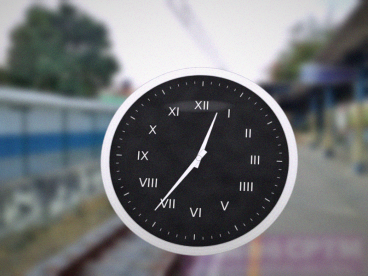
12:36
